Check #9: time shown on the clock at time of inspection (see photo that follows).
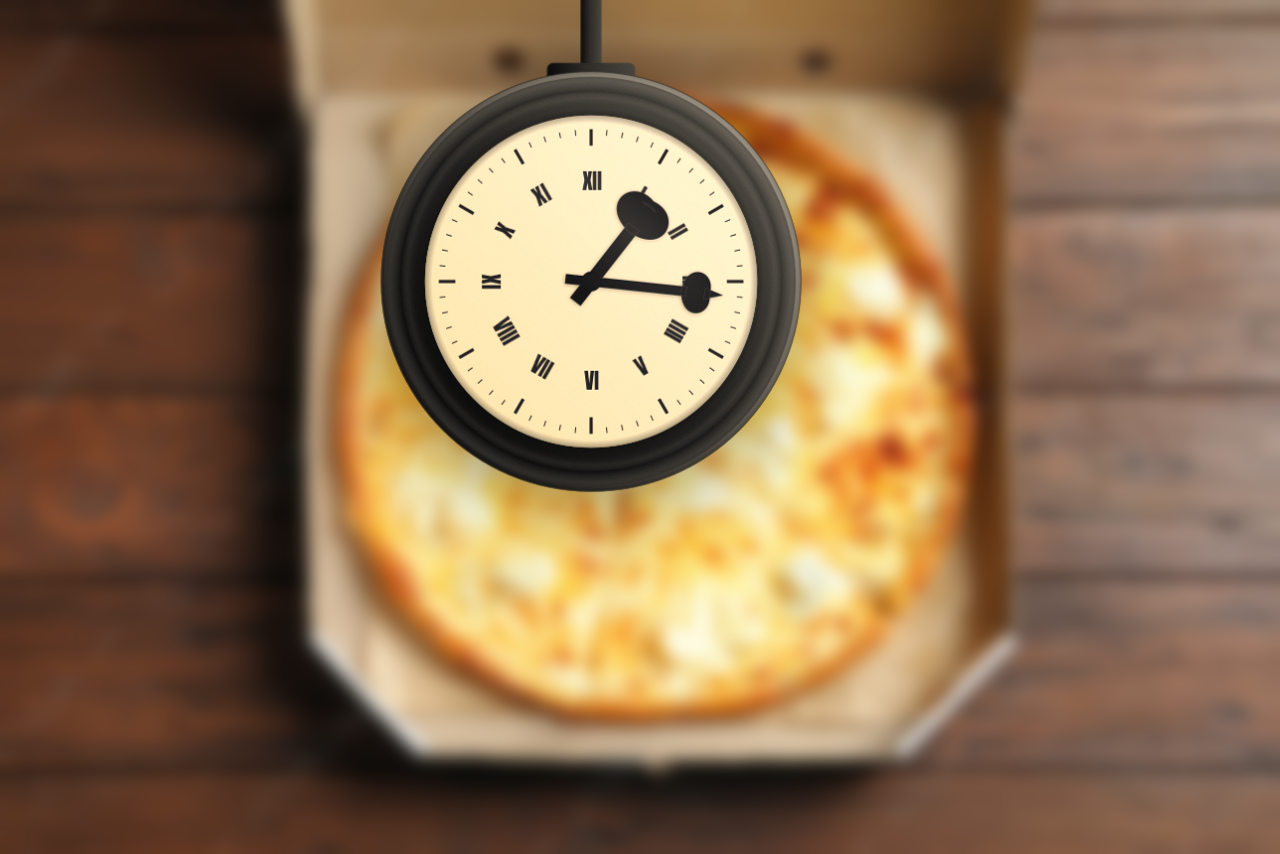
1:16
